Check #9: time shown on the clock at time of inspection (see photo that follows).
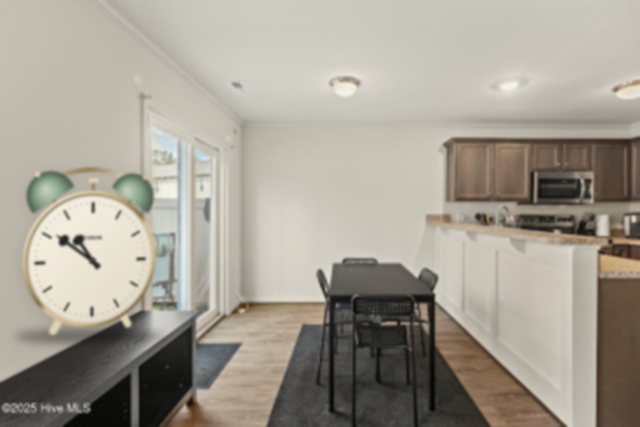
10:51
